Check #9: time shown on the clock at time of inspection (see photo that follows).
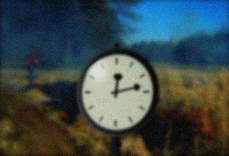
12:13
